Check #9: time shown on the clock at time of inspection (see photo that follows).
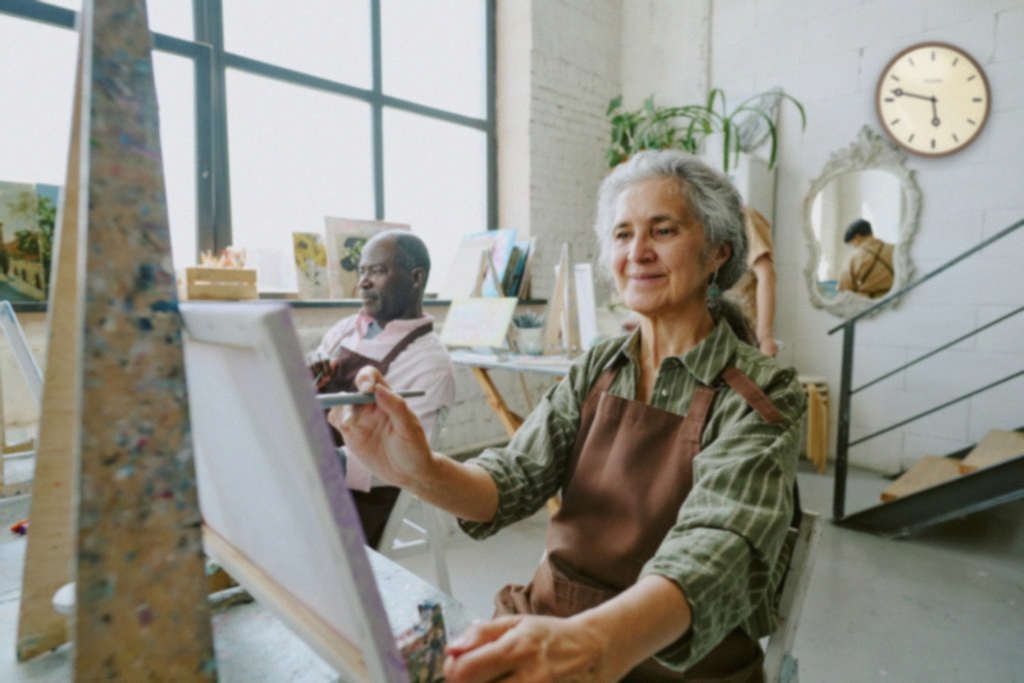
5:47
